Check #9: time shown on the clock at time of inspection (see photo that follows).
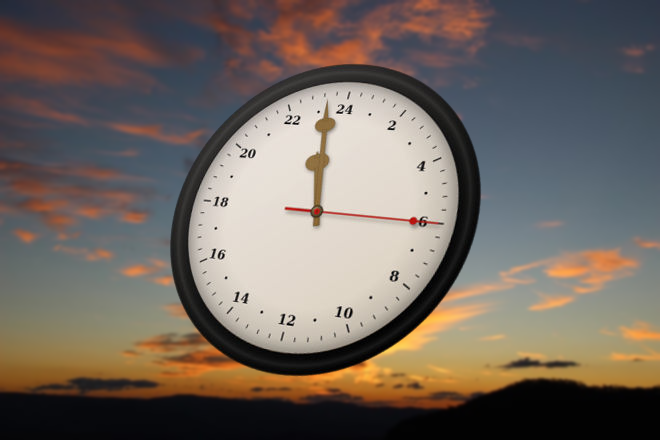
22:58:15
